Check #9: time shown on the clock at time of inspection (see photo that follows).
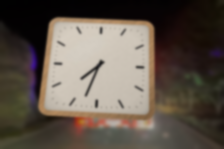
7:33
